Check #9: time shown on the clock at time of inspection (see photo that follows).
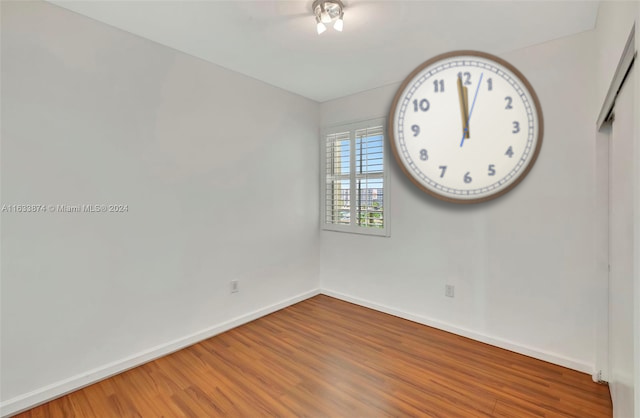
11:59:03
